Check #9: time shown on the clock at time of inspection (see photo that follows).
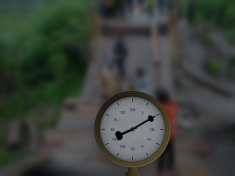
8:10
